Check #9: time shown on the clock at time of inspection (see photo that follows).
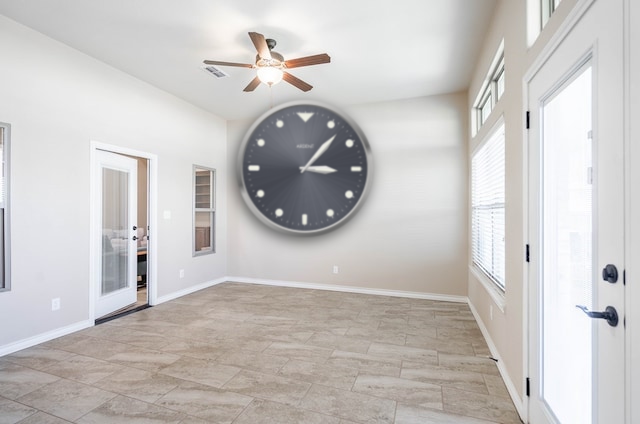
3:07
